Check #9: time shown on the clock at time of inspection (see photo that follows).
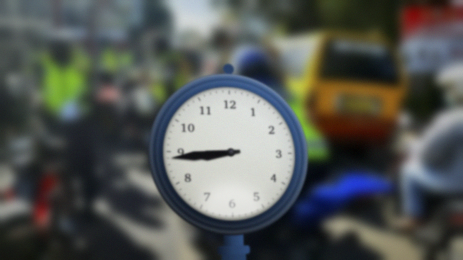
8:44
